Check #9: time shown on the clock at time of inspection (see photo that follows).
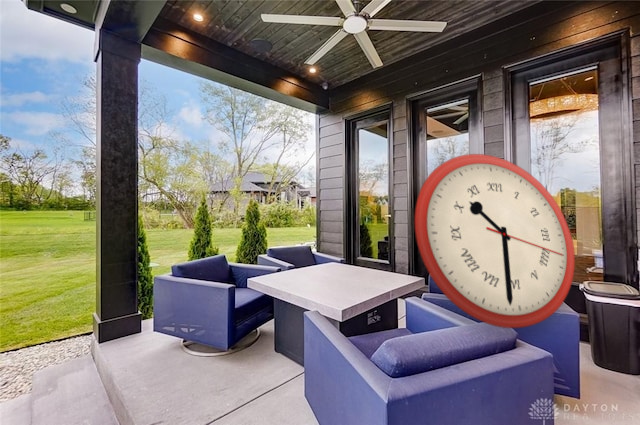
10:31:18
